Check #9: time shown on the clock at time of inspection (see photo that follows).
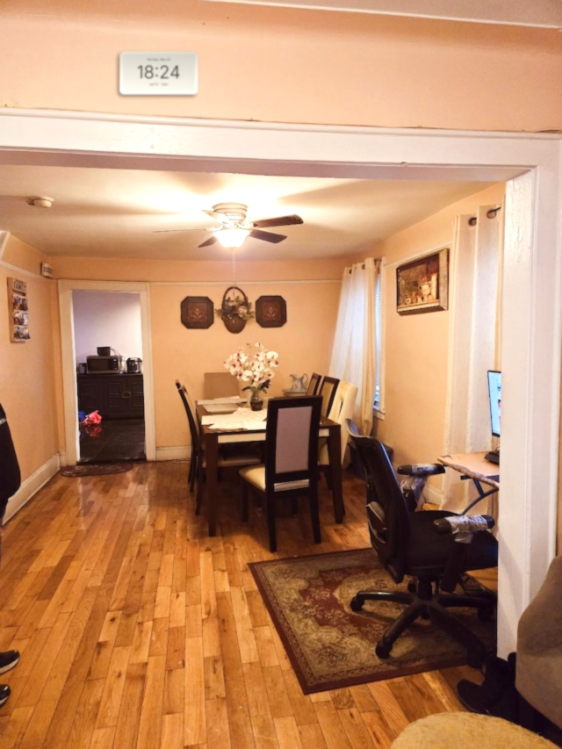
18:24
